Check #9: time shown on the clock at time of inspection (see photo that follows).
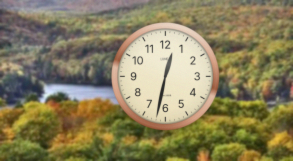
12:32
